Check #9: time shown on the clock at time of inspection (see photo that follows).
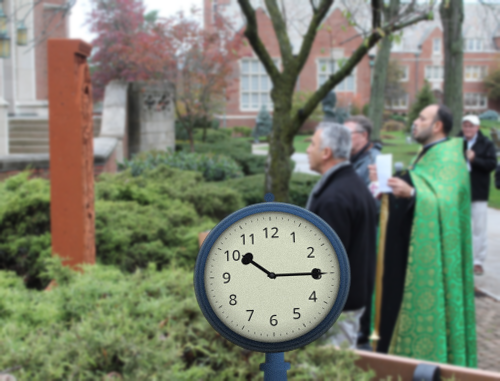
10:15
